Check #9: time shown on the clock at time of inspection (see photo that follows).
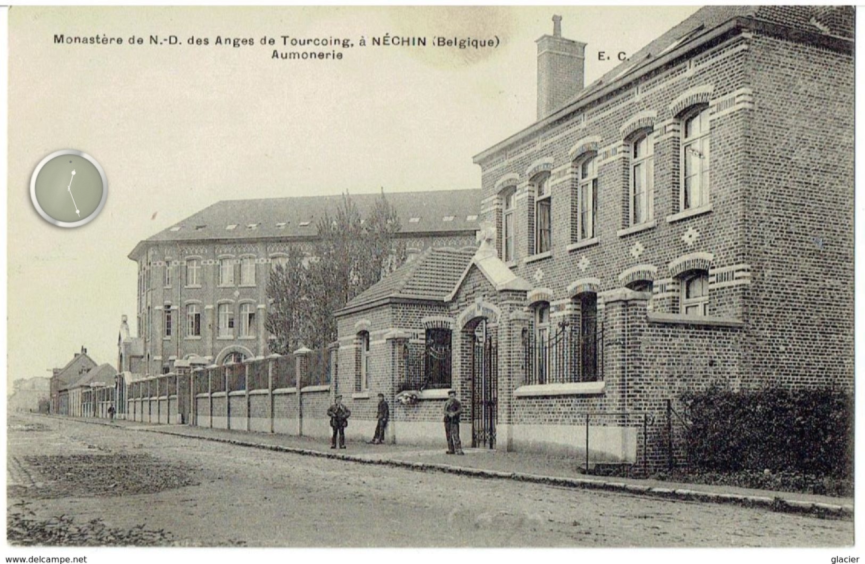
12:26
